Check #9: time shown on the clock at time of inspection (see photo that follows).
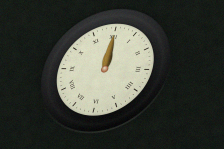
12:00
